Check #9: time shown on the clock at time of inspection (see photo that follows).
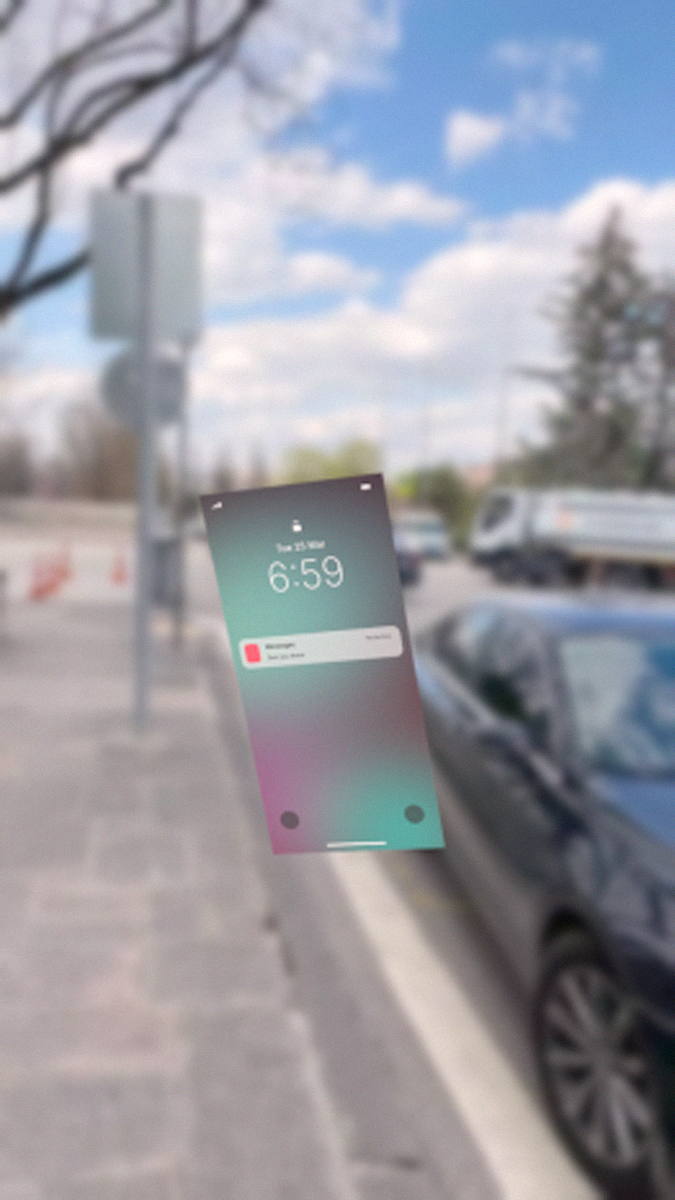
6:59
